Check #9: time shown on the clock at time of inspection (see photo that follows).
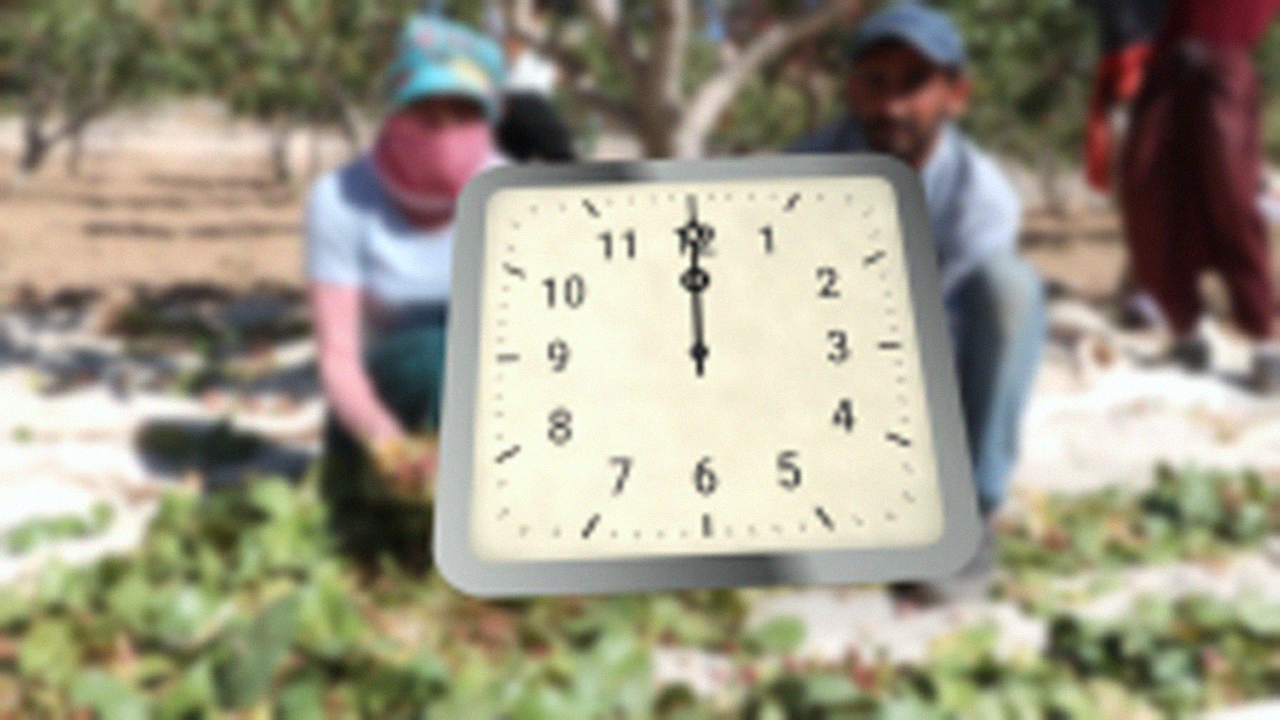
12:00
